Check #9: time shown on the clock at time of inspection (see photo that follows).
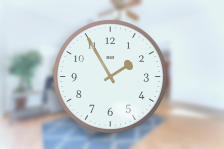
1:55
